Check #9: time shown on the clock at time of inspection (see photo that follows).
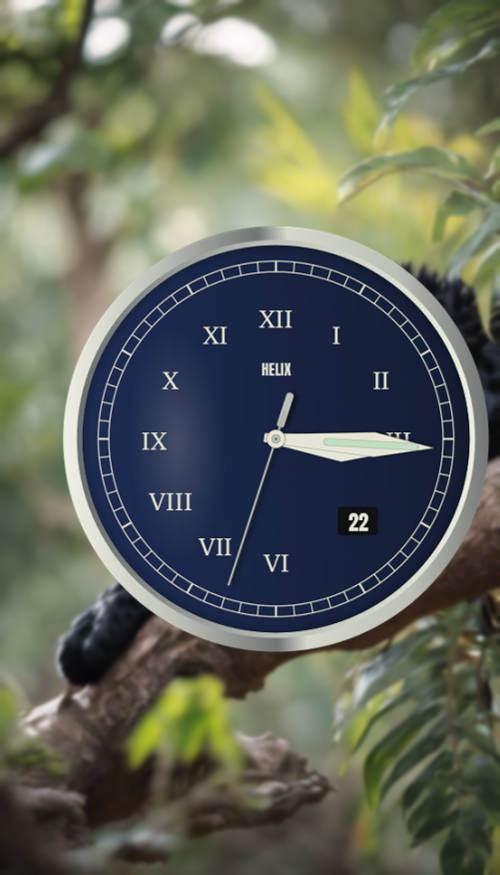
3:15:33
